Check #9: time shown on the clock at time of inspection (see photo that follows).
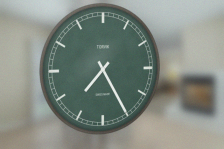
7:25
